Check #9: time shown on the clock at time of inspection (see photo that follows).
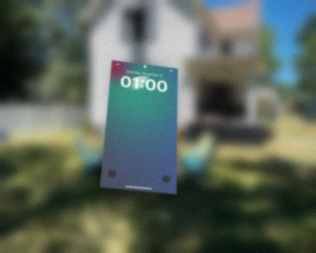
1:00
